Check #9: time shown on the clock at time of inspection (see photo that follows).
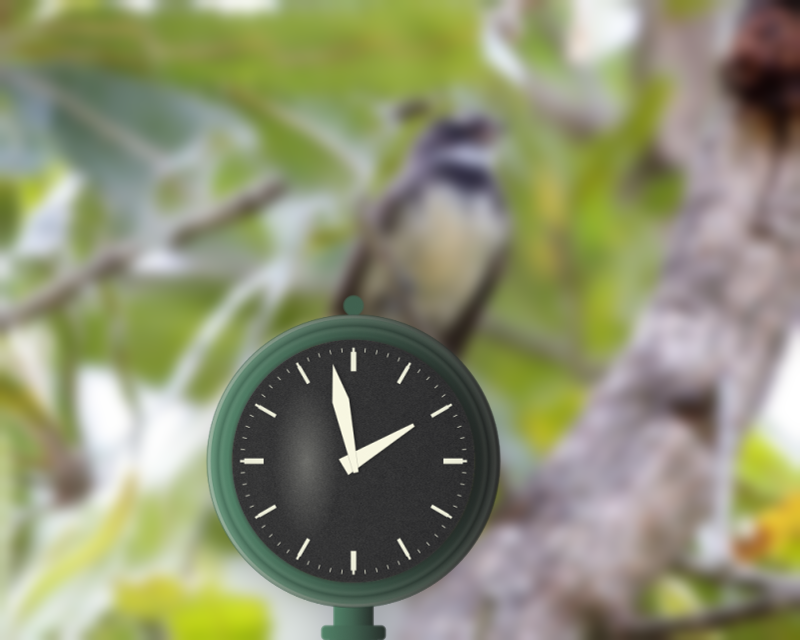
1:58
